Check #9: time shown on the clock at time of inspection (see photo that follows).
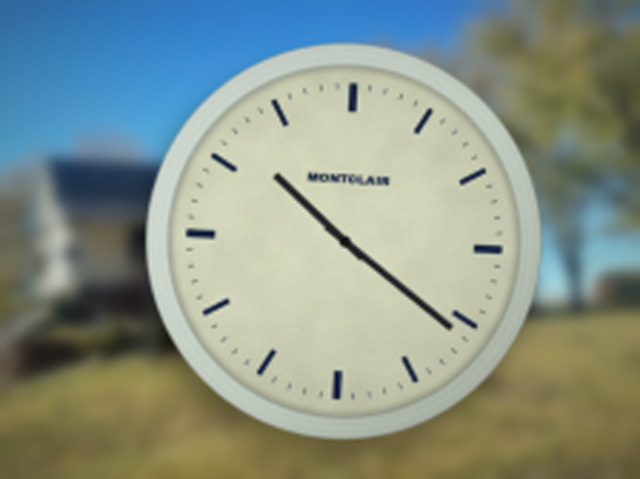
10:21
